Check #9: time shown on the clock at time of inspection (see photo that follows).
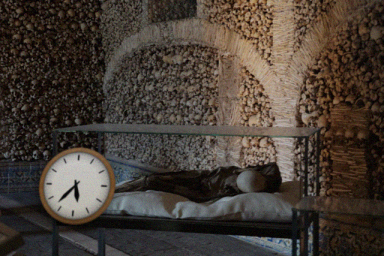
5:37
